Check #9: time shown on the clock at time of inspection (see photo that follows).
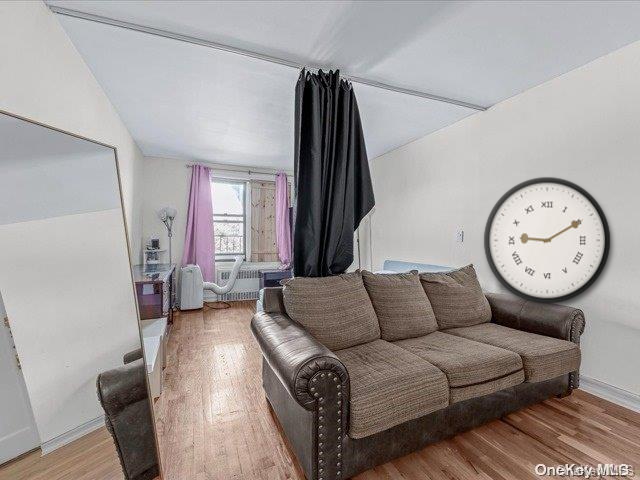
9:10
